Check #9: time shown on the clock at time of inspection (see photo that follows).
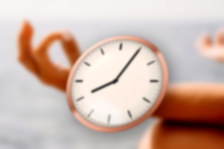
8:05
